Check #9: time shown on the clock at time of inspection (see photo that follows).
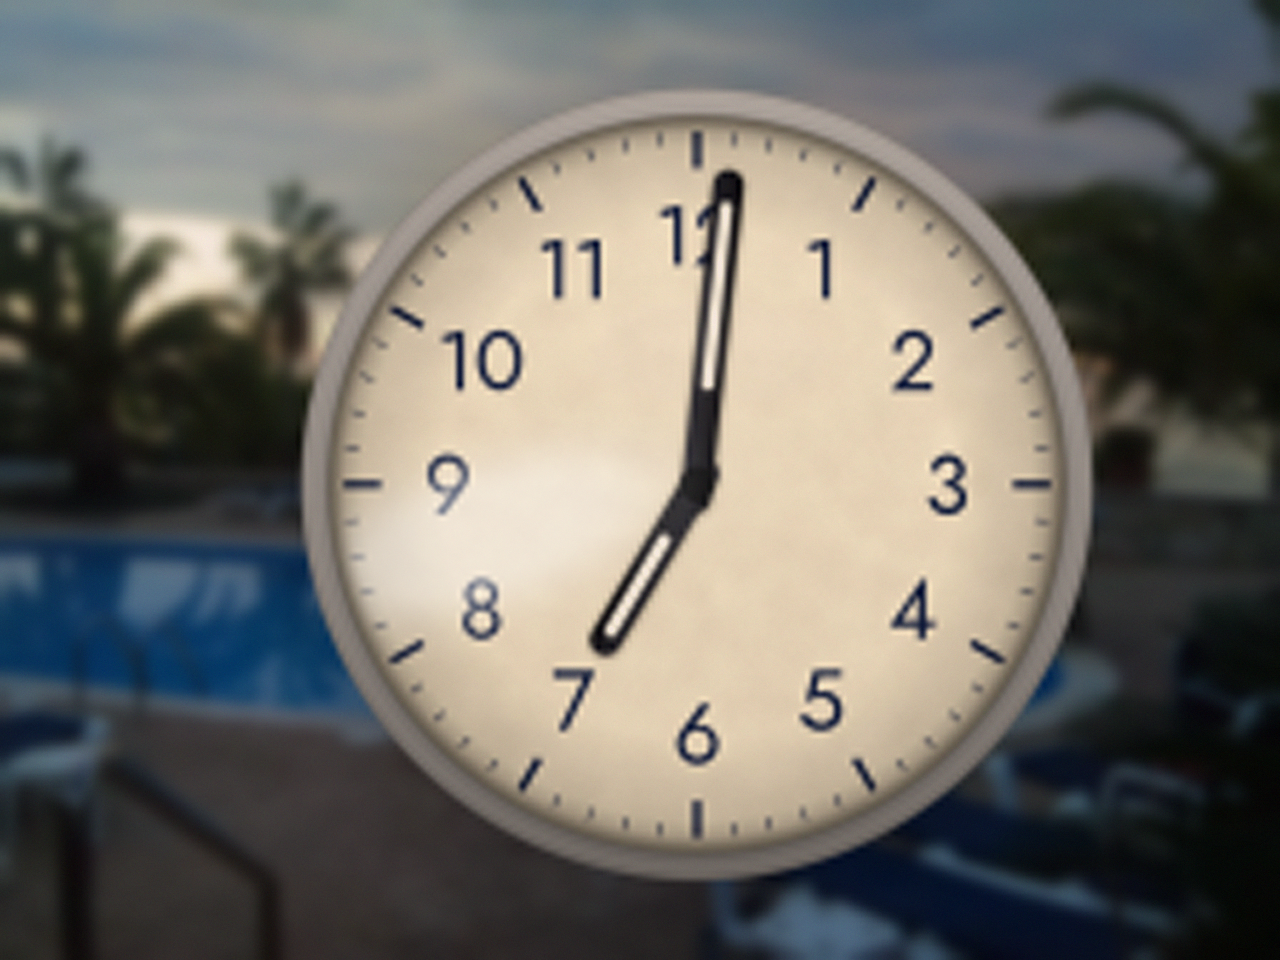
7:01
